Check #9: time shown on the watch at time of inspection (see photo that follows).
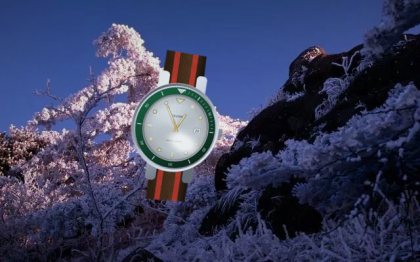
12:55
